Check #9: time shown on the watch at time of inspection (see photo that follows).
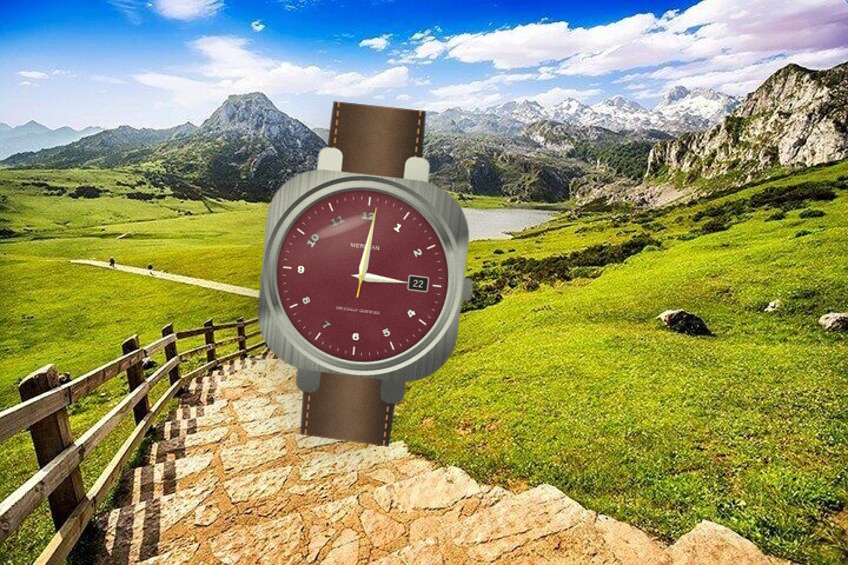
3:01:01
